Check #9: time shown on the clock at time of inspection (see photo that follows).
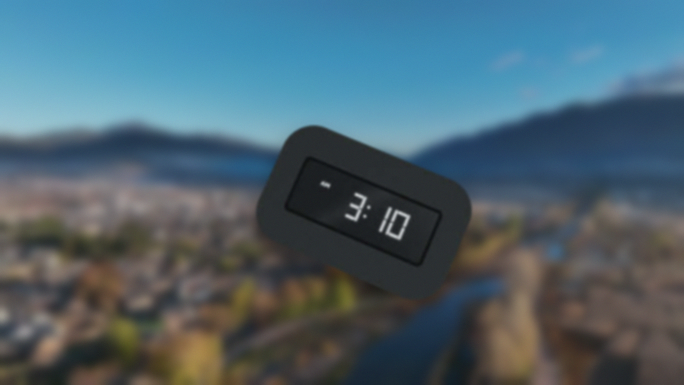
3:10
